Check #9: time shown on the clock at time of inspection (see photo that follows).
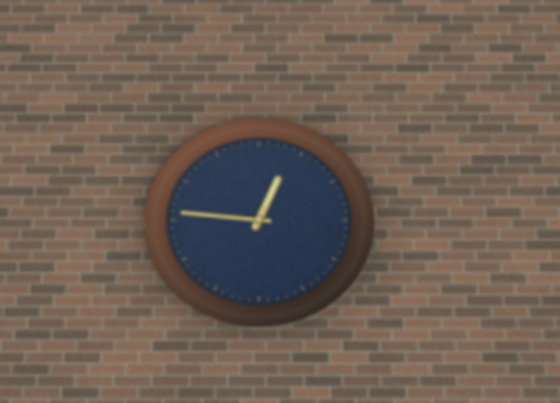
12:46
